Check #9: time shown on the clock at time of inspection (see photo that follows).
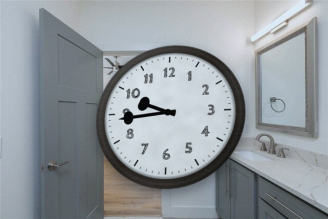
9:44
